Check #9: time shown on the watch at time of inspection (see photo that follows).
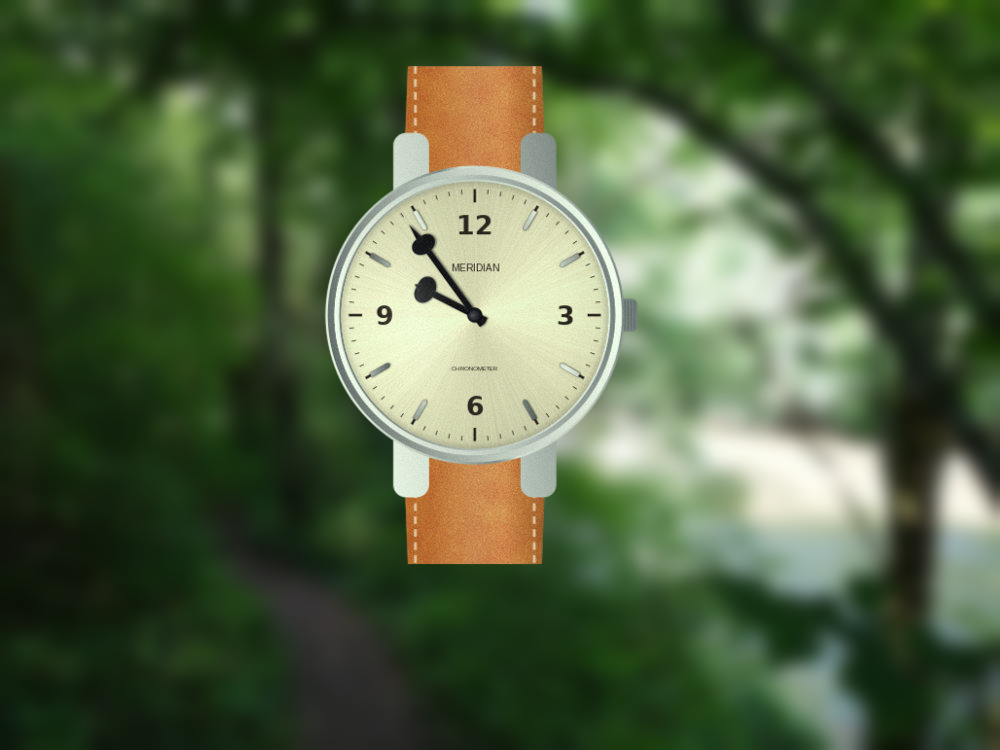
9:54
